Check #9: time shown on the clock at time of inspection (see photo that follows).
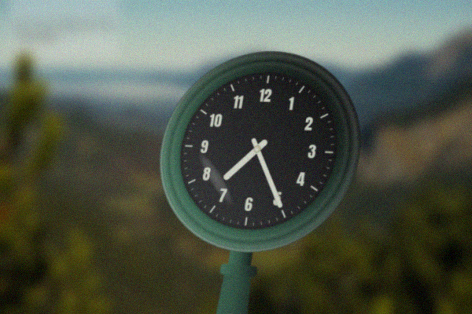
7:25
